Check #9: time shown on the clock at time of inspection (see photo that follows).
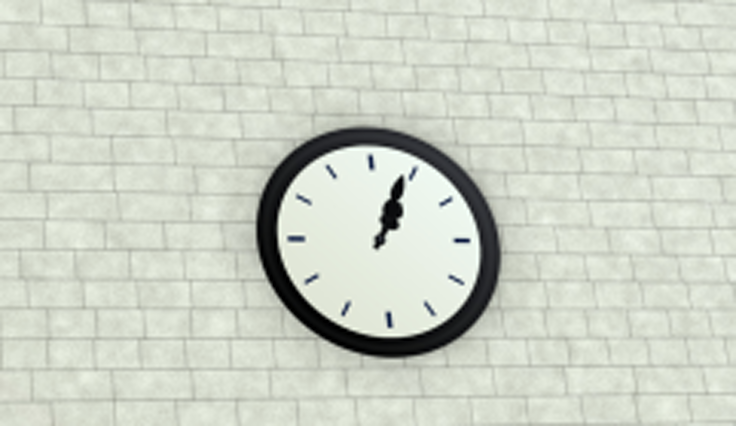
1:04
